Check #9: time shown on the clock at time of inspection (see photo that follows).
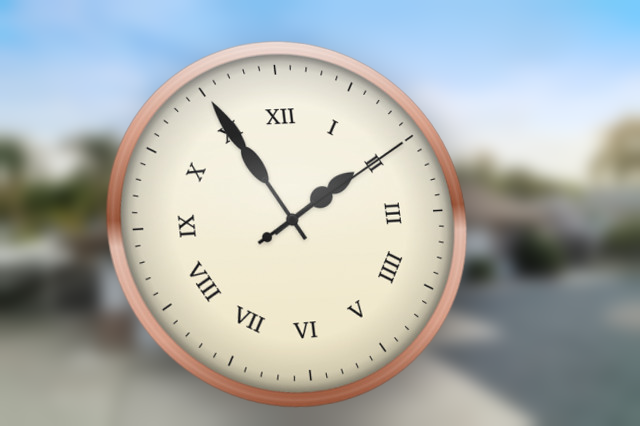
1:55:10
